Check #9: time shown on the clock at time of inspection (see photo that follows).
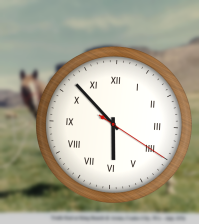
5:52:20
